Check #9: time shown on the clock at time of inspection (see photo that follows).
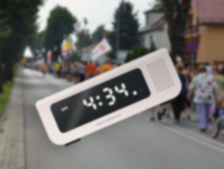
4:34
